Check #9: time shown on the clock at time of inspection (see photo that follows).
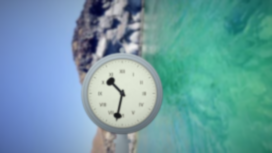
10:32
